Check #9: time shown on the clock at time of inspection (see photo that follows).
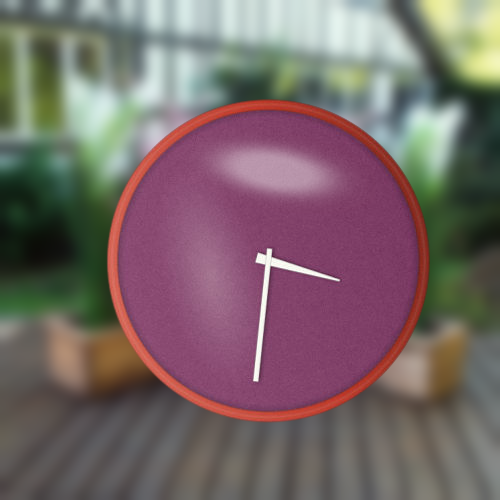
3:31
